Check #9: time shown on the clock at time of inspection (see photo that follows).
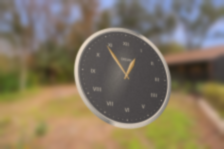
12:54
